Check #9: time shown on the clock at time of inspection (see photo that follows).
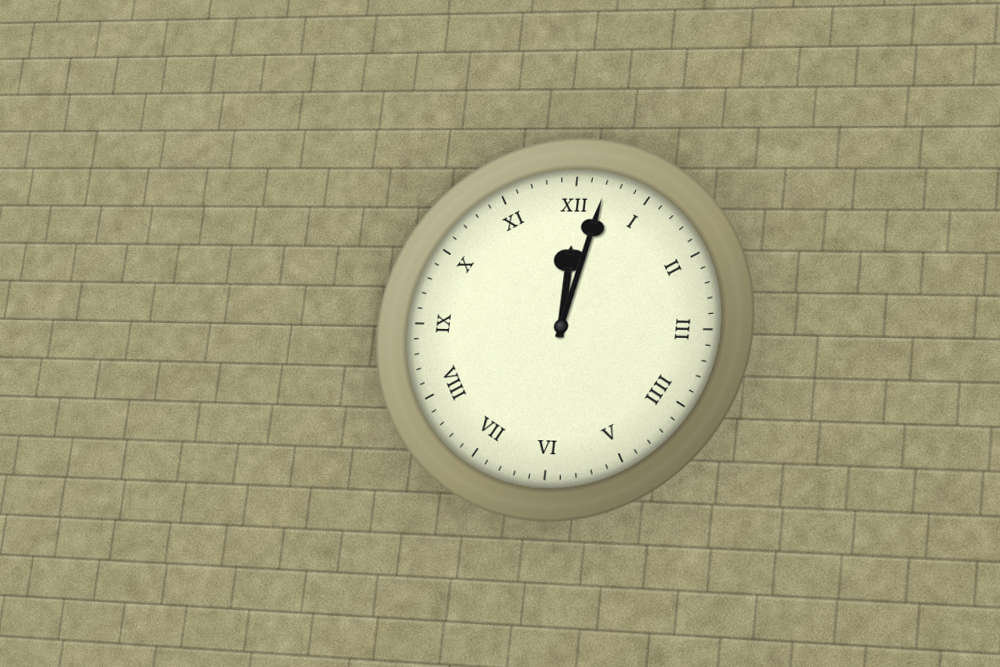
12:02
